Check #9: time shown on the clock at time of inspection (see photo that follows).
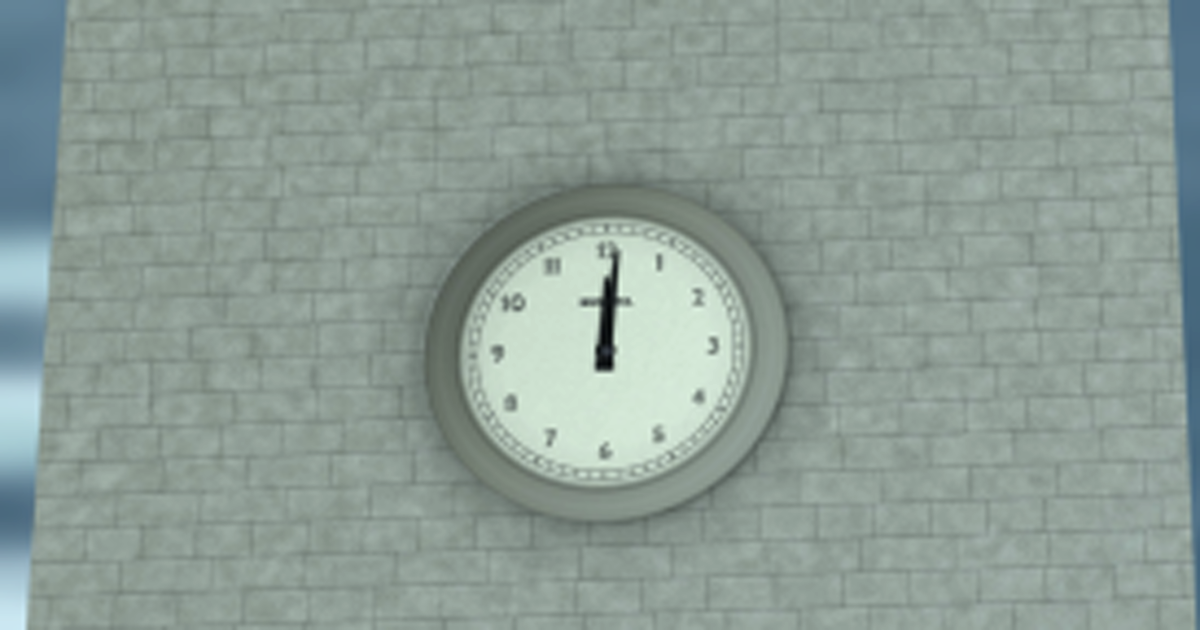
12:01
